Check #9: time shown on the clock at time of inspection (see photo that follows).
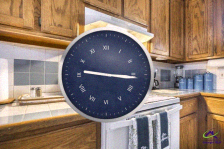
9:16
